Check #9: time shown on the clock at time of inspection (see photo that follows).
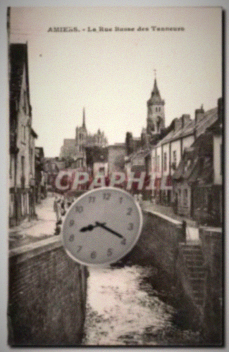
8:19
